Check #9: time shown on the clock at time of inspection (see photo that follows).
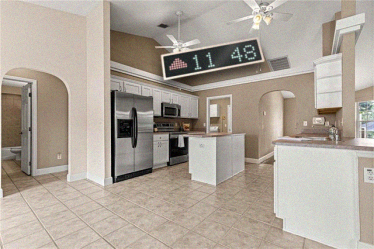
11:48
